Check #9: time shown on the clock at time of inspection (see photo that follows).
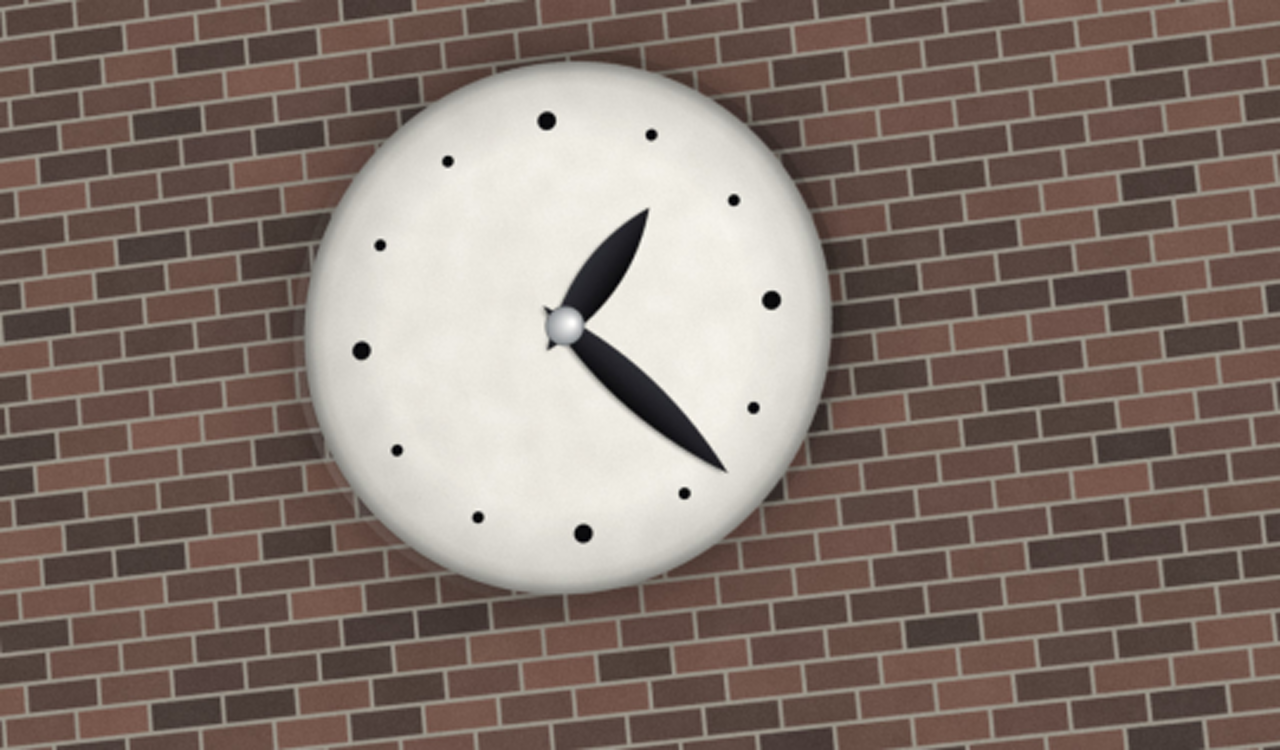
1:23
